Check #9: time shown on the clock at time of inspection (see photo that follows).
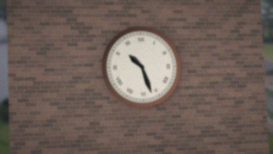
10:27
